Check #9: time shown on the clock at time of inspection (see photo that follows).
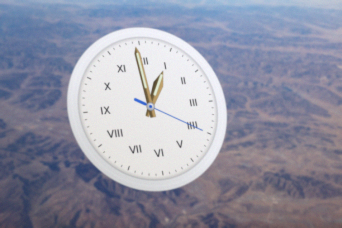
12:59:20
